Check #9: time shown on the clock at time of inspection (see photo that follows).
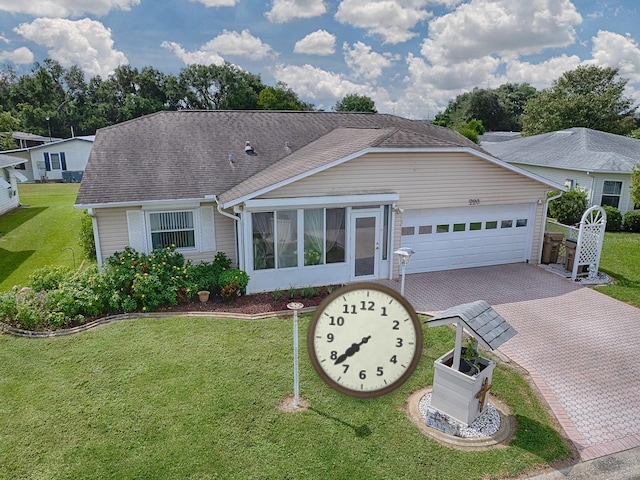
7:38
